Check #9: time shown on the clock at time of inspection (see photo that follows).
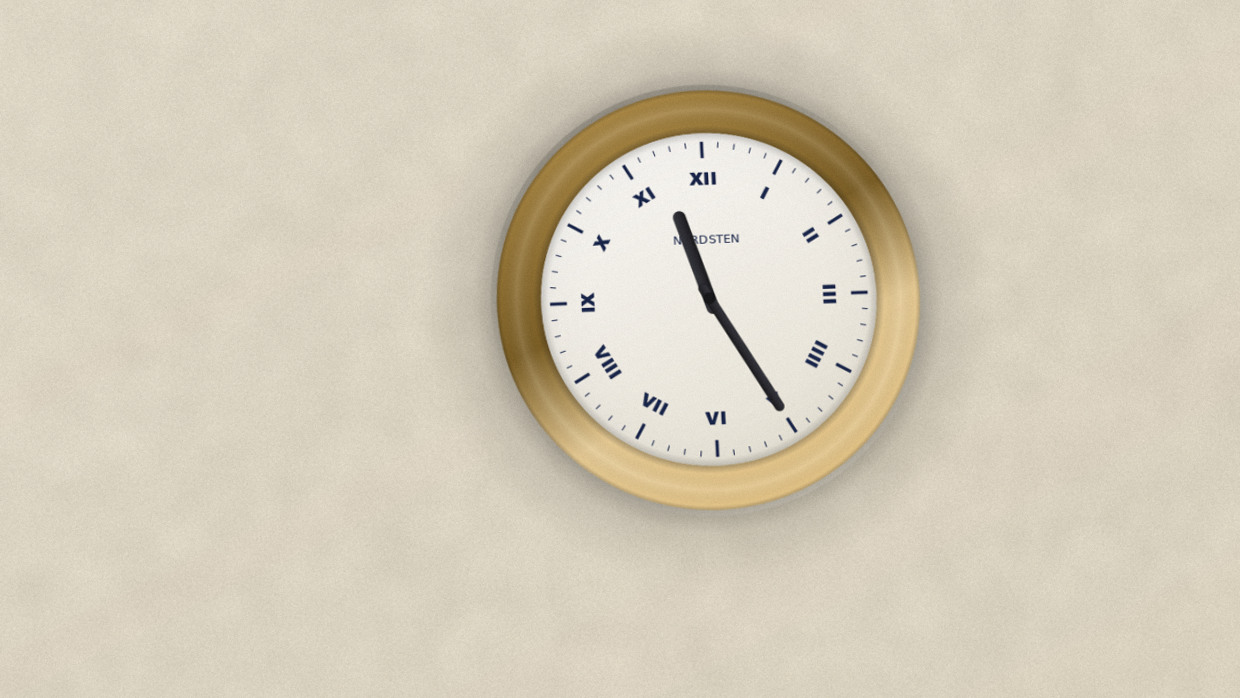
11:25
